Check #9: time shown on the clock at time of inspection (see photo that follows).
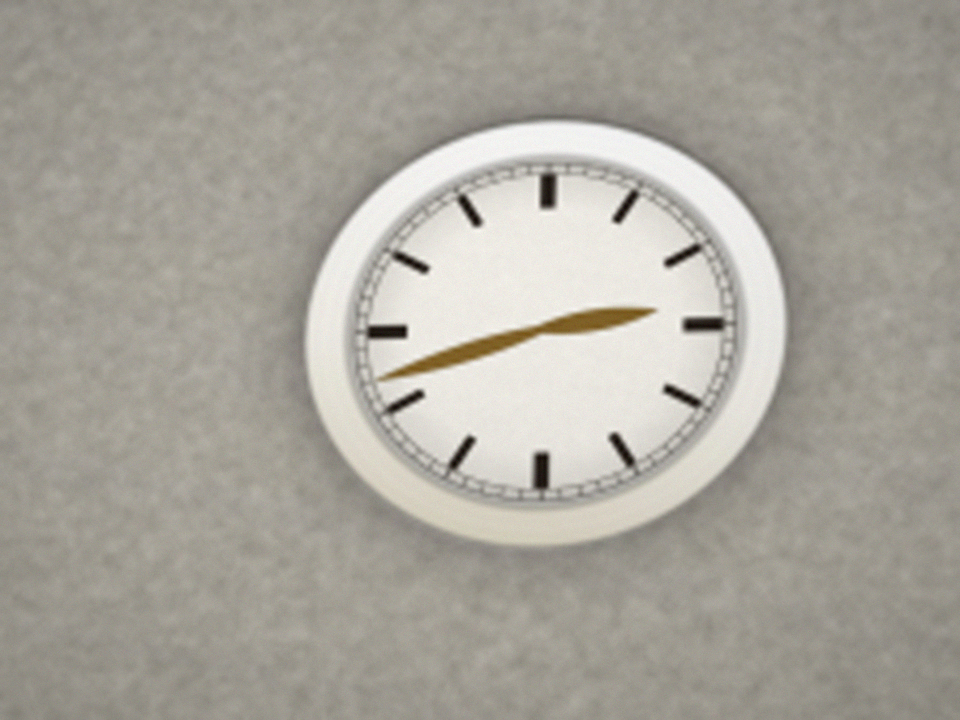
2:42
